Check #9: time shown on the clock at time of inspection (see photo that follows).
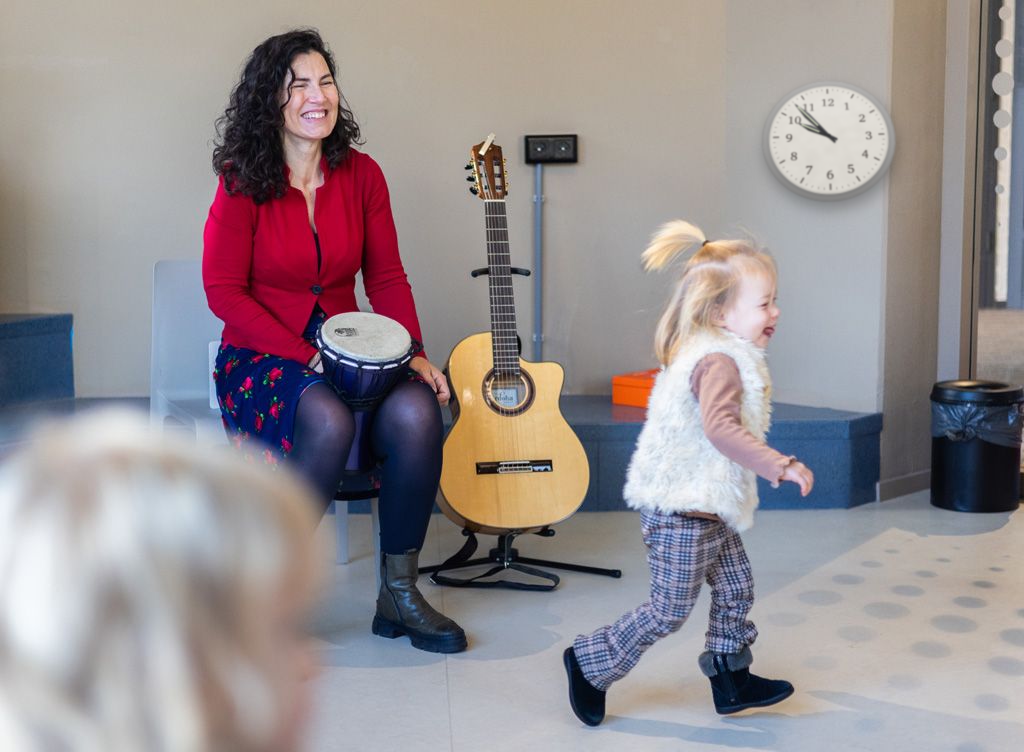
9:53
